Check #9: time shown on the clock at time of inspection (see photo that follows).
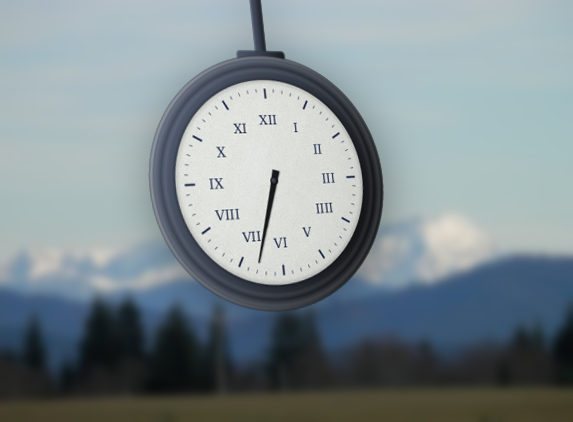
6:33
